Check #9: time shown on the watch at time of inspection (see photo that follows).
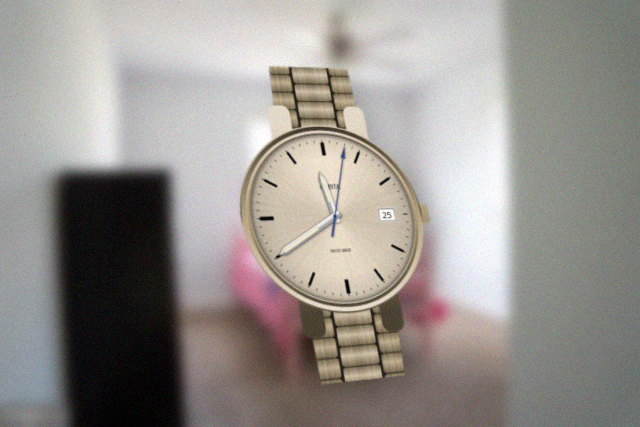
11:40:03
